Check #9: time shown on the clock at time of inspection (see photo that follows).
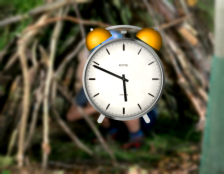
5:49
